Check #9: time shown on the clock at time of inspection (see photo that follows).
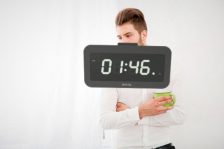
1:46
